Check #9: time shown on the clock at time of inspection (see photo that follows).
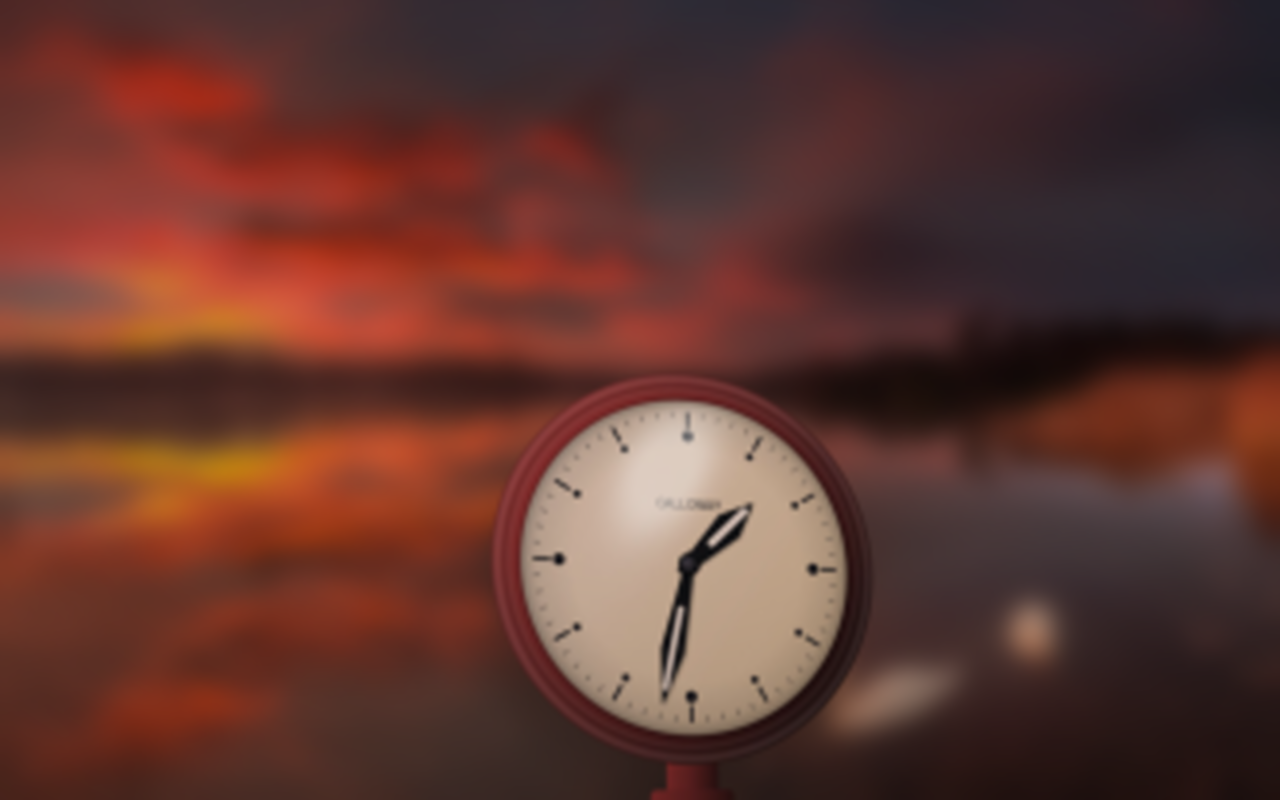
1:32
